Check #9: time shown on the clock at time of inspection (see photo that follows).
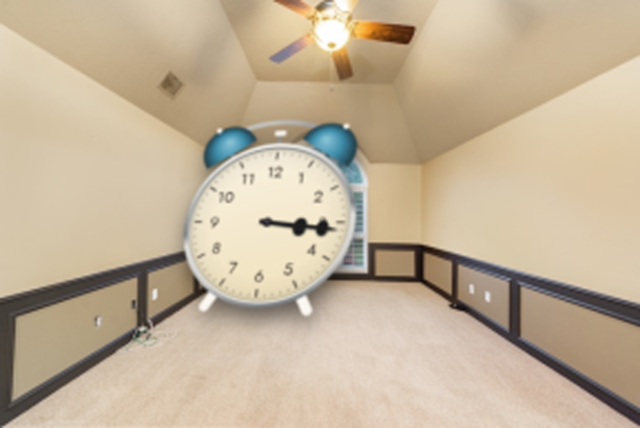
3:16
